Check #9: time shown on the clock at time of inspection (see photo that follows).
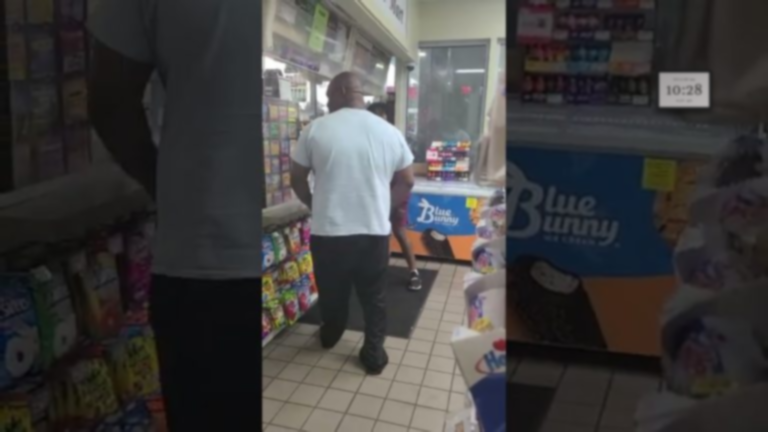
10:28
